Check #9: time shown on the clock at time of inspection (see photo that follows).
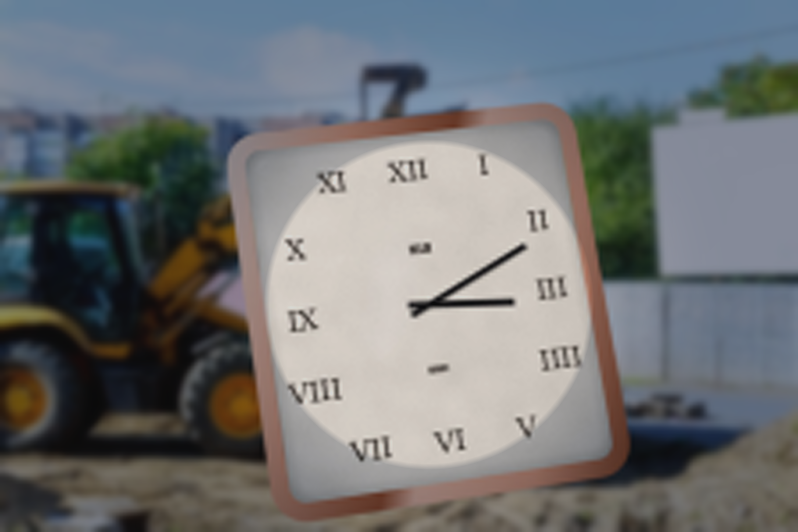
3:11
